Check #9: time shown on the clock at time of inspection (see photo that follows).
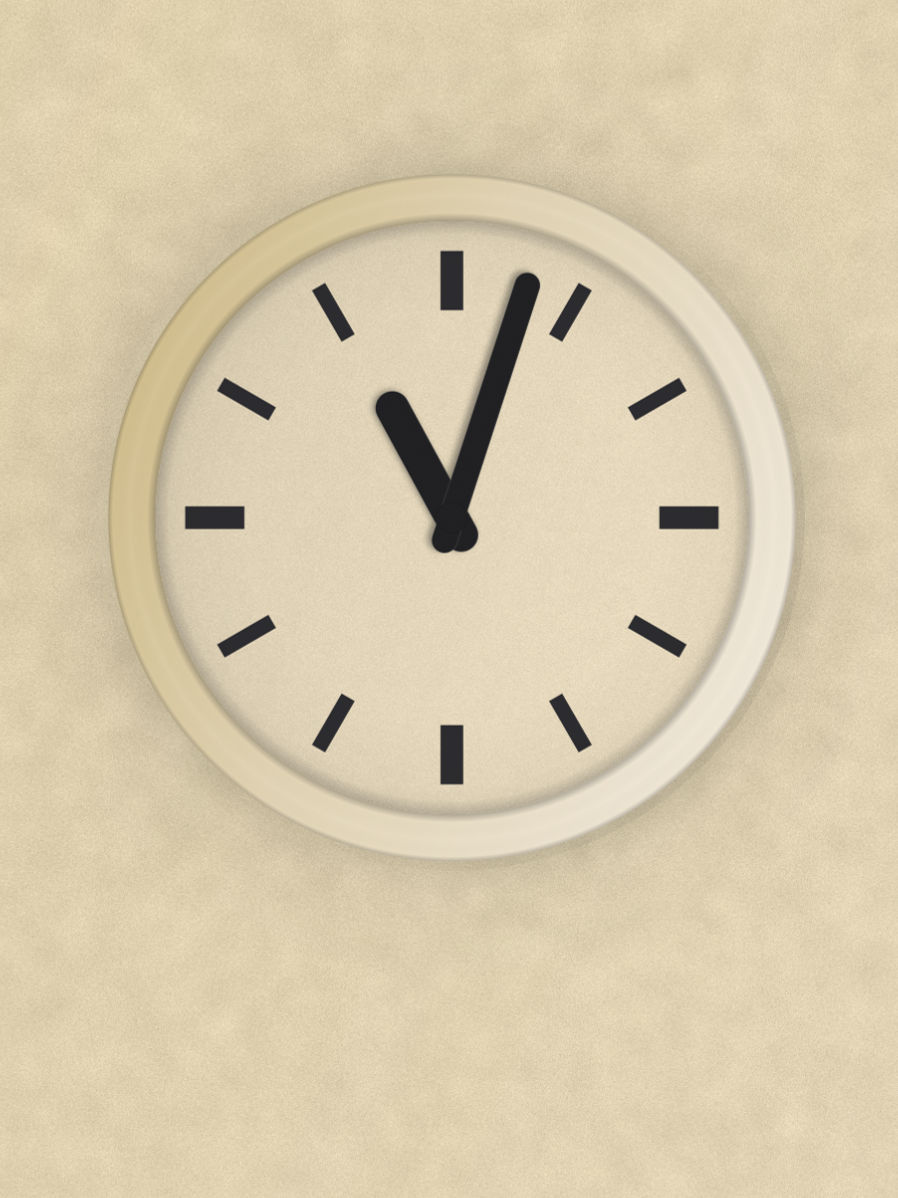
11:03
